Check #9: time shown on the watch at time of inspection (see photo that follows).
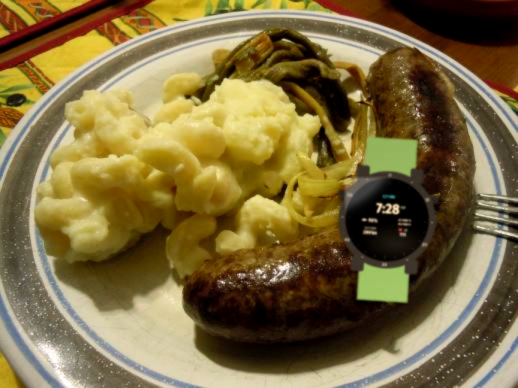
7:28
